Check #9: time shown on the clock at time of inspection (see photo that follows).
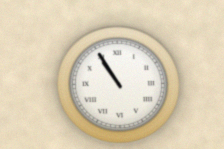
10:55
